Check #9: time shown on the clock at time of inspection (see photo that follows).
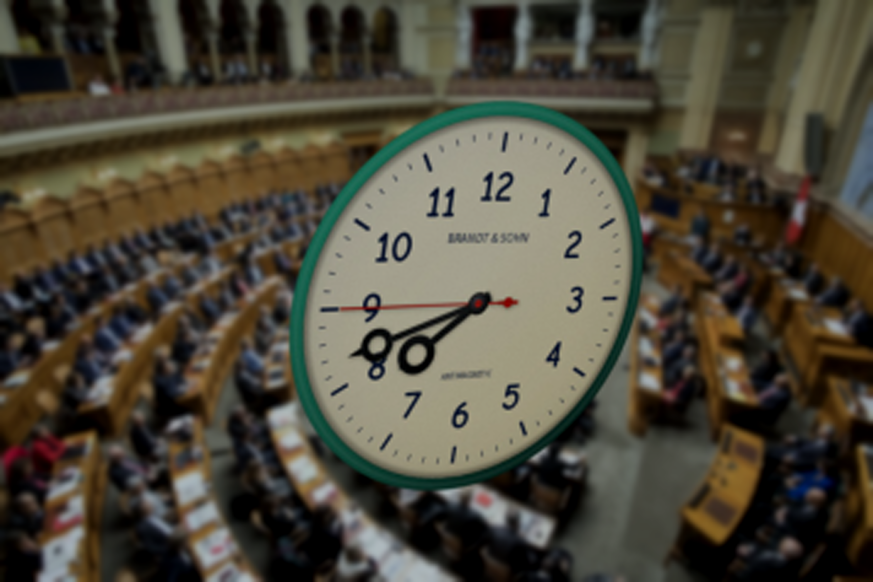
7:41:45
